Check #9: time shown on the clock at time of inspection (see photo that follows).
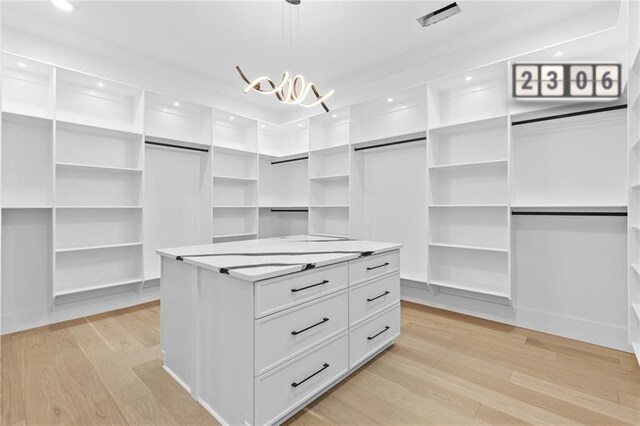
23:06
